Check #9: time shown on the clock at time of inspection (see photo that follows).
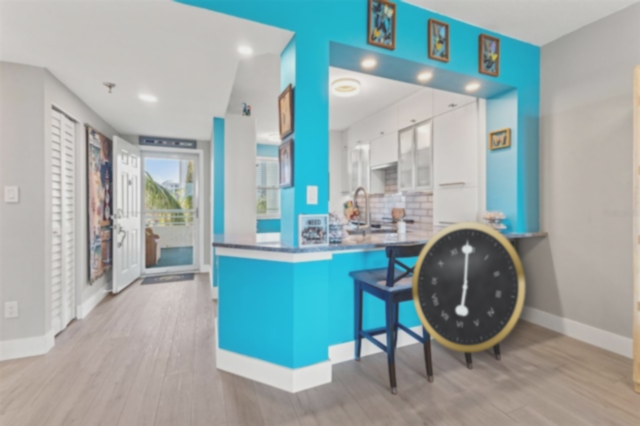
5:59
